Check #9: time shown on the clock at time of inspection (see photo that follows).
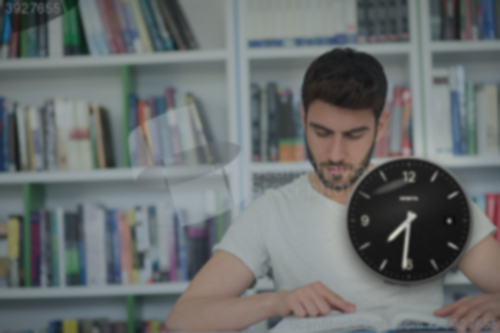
7:31
